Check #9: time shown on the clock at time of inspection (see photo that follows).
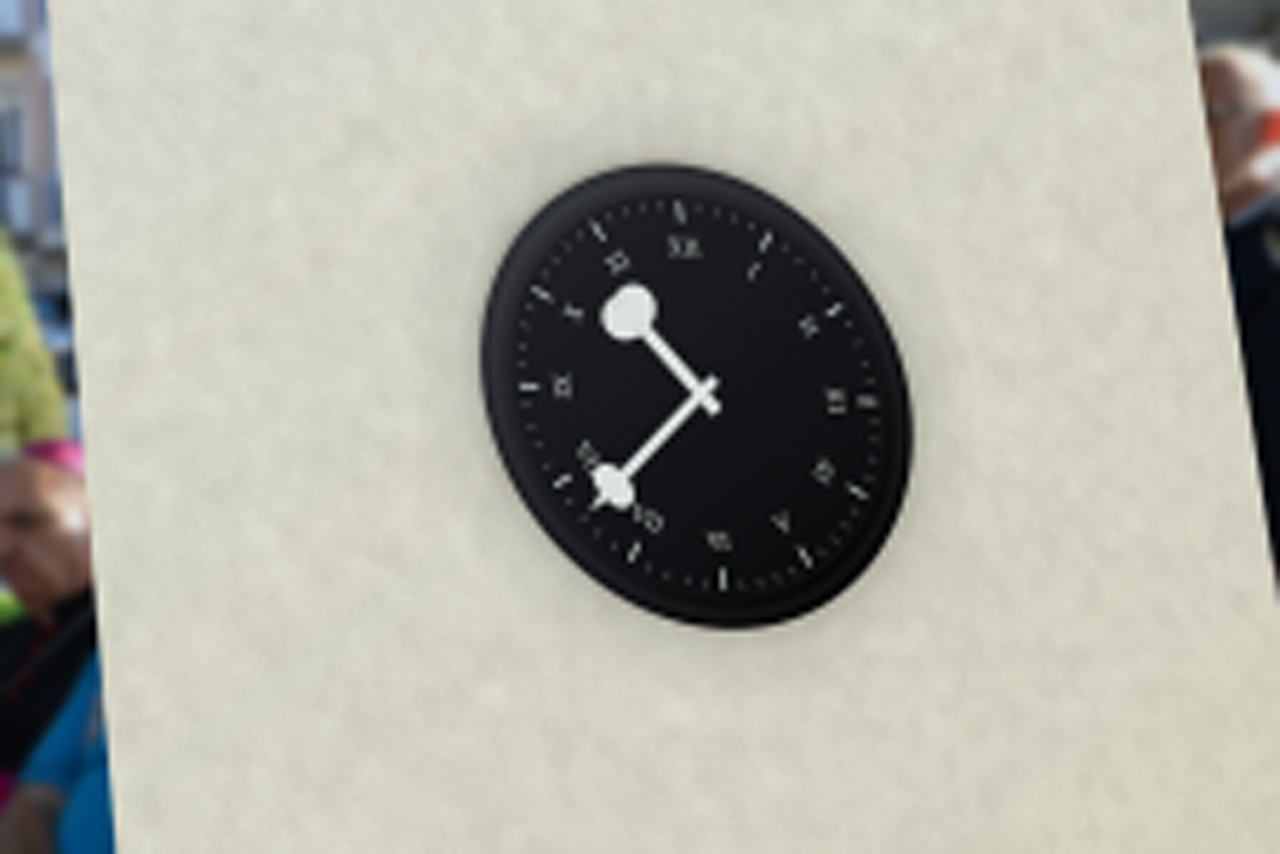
10:38
